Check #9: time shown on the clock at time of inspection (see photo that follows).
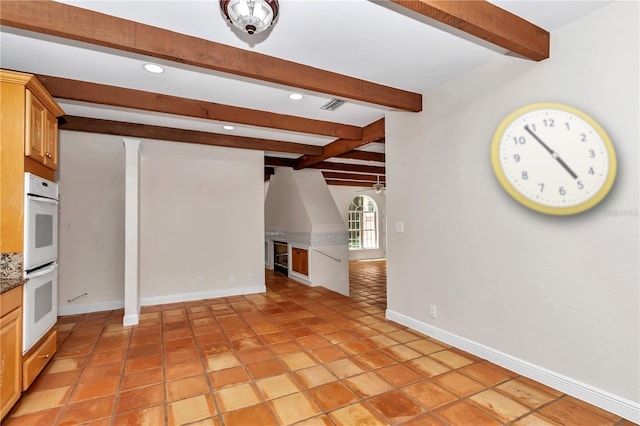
4:54
